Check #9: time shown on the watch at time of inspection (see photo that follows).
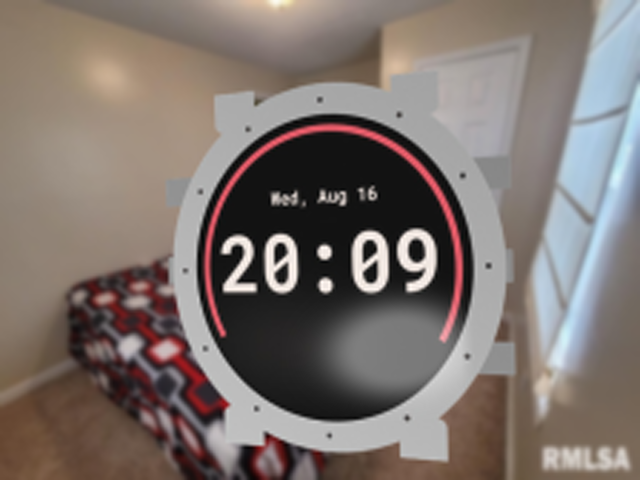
20:09
